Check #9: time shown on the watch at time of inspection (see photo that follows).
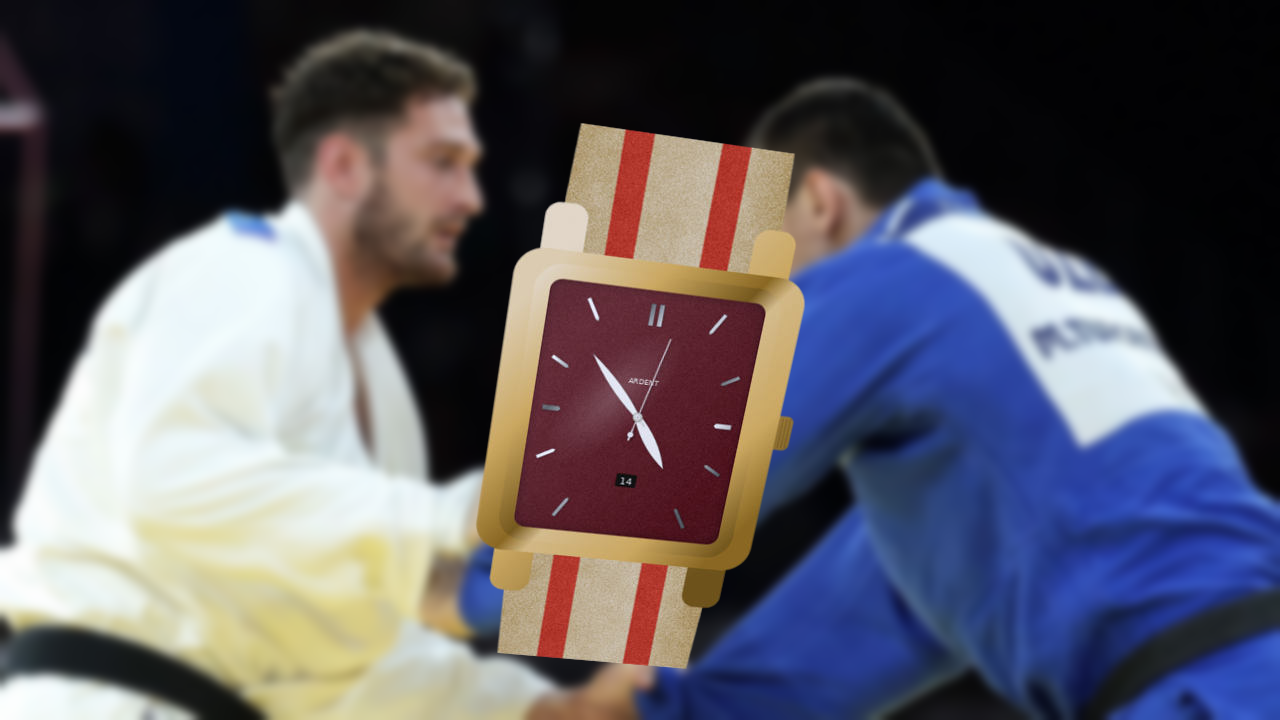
4:53:02
